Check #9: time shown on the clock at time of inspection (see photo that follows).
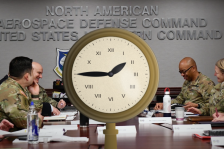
1:45
